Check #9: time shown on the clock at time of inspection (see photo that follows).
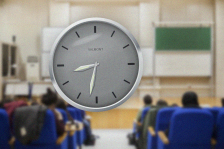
8:32
